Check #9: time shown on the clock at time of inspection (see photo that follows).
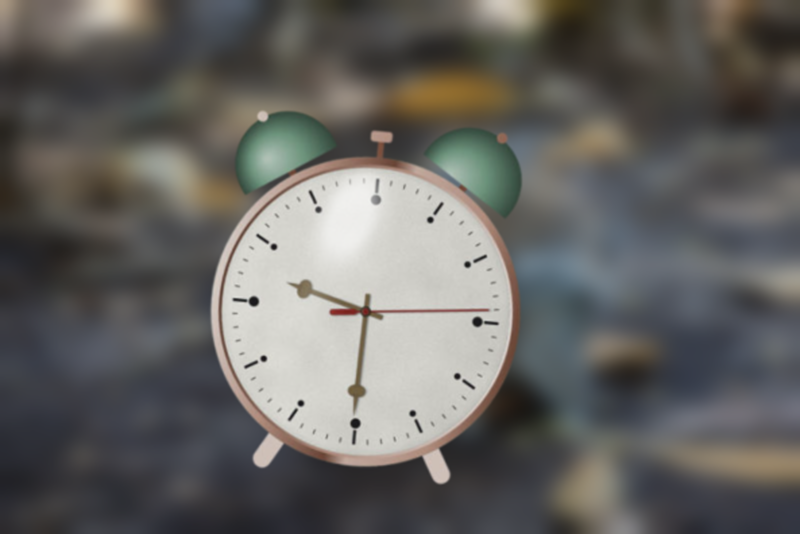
9:30:14
